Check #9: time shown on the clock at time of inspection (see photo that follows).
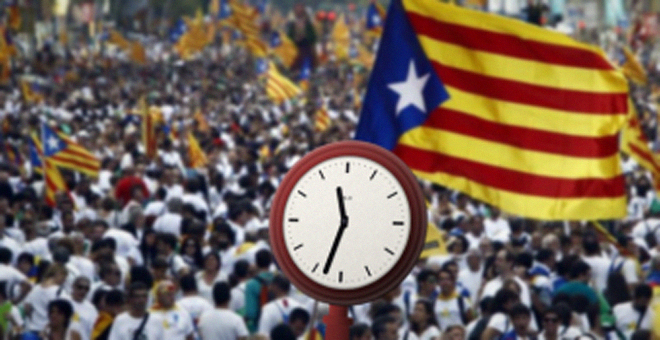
11:33
